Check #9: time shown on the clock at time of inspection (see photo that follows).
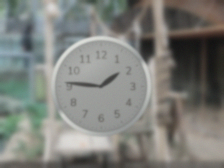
1:46
